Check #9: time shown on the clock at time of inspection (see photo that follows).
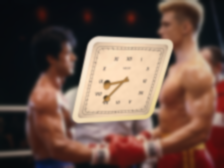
8:36
